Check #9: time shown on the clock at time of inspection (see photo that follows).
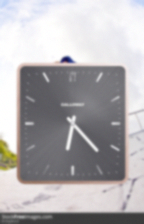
6:23
